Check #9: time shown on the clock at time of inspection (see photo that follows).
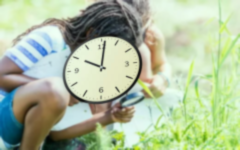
10:01
